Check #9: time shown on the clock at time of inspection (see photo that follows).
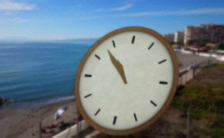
10:53
